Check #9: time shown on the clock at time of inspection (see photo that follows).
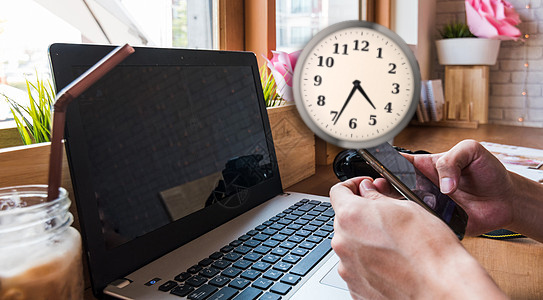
4:34
